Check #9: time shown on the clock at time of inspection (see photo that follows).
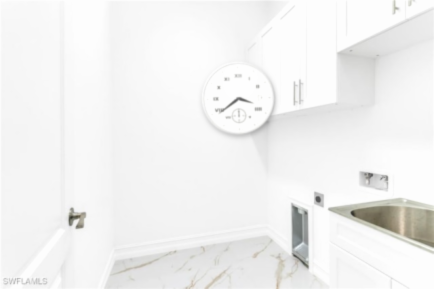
3:39
